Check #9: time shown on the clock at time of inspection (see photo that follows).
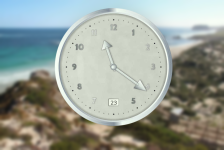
11:21
